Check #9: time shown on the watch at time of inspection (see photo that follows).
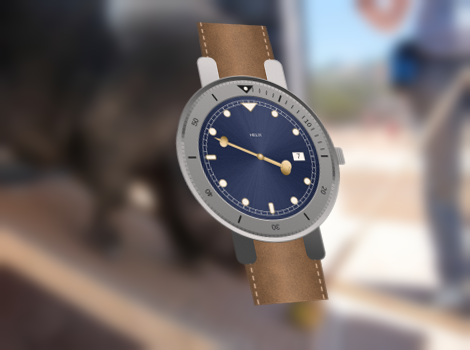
3:49
